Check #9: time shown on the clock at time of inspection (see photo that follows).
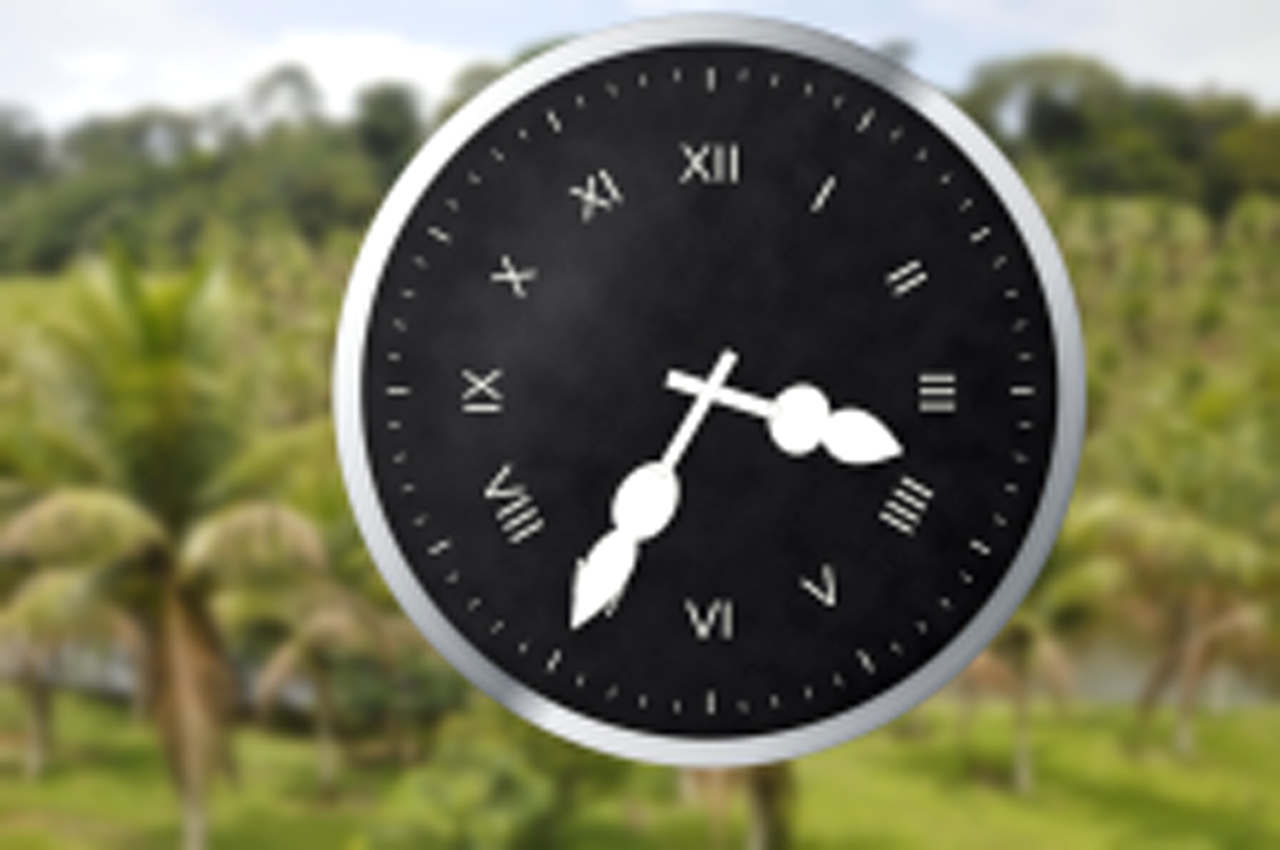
3:35
